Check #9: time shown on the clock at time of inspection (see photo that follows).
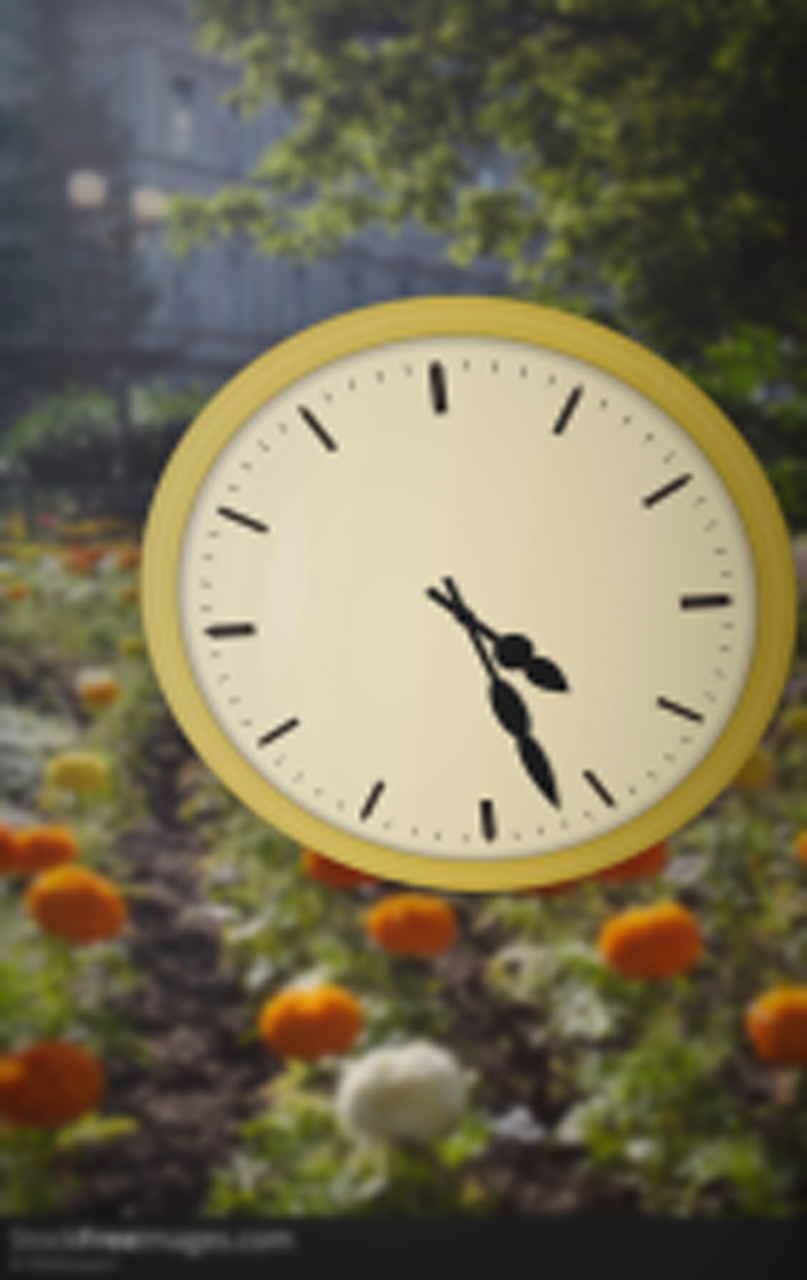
4:27
